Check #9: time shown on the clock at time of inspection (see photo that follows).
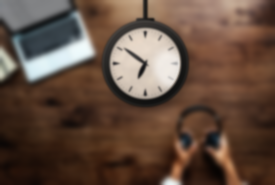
6:51
